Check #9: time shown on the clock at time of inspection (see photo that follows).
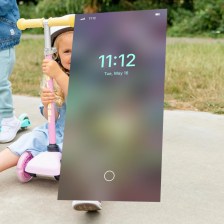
11:12
